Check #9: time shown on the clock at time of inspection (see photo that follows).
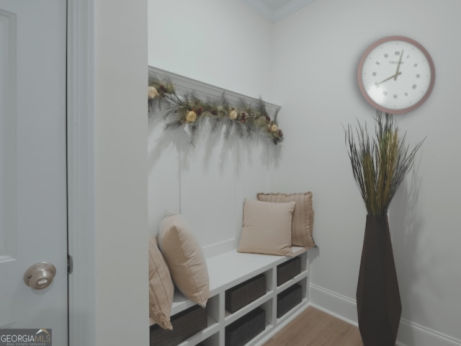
8:02
